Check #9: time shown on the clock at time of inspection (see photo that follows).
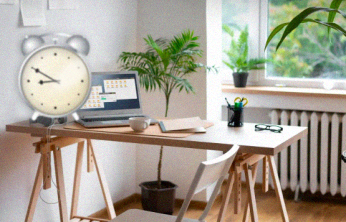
8:50
